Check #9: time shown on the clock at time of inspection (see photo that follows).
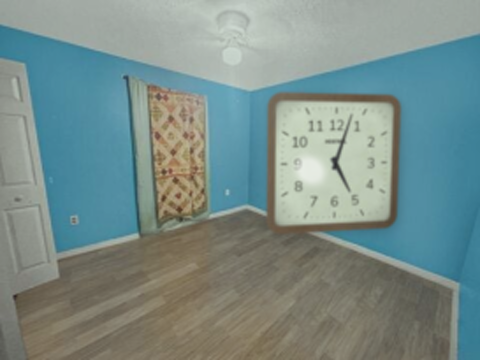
5:03
